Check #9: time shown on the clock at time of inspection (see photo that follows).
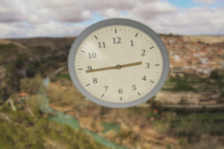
2:44
